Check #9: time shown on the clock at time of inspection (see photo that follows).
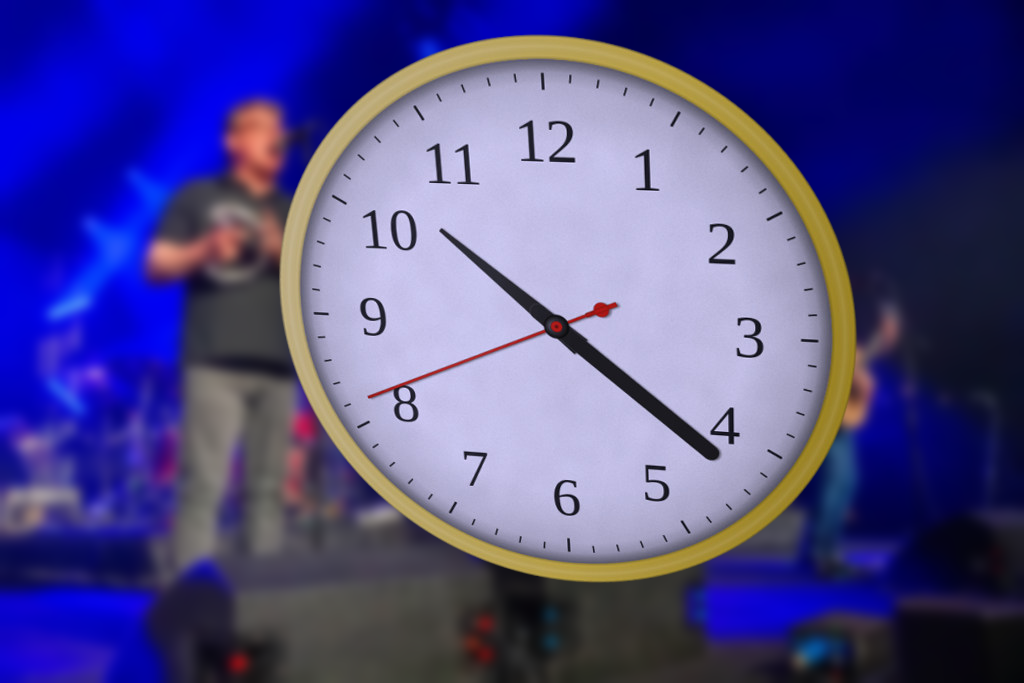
10:21:41
